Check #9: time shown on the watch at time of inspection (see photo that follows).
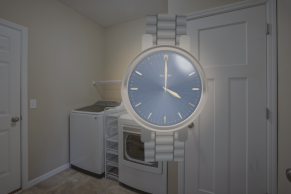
4:00
